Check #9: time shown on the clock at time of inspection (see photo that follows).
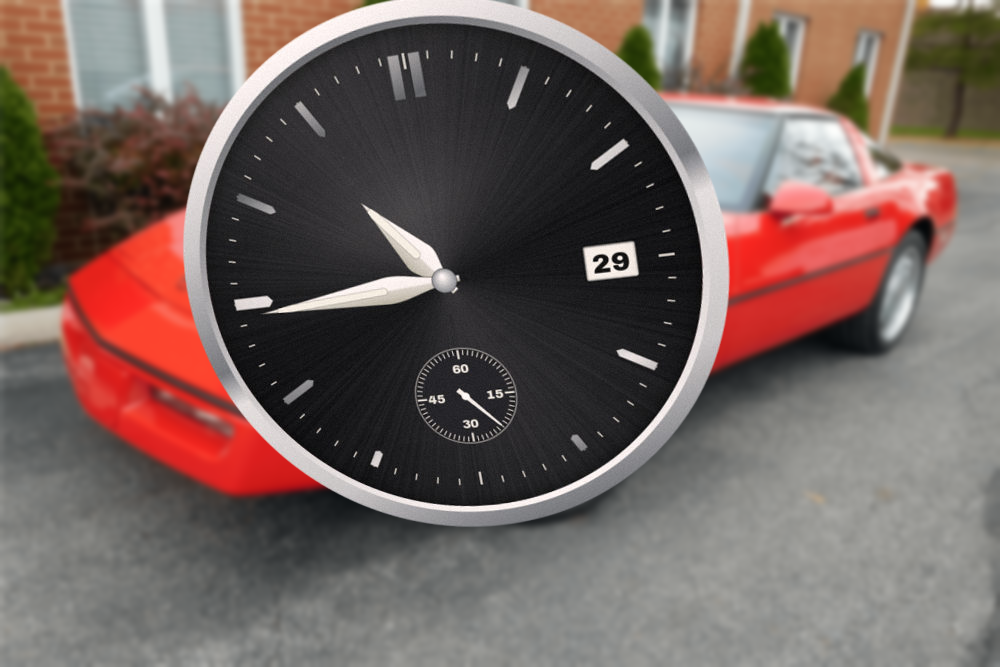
10:44:23
